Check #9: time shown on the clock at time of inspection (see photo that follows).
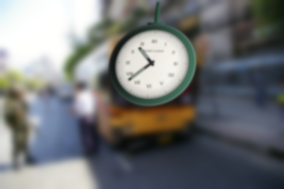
10:38
